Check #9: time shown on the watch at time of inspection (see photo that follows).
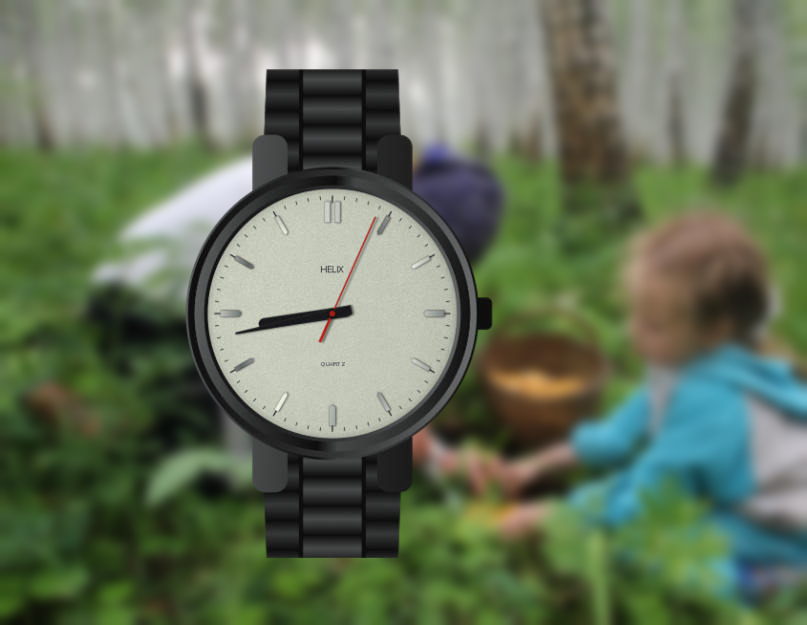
8:43:04
